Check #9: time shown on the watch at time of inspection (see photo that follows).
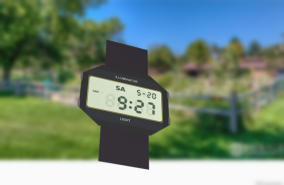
9:27
